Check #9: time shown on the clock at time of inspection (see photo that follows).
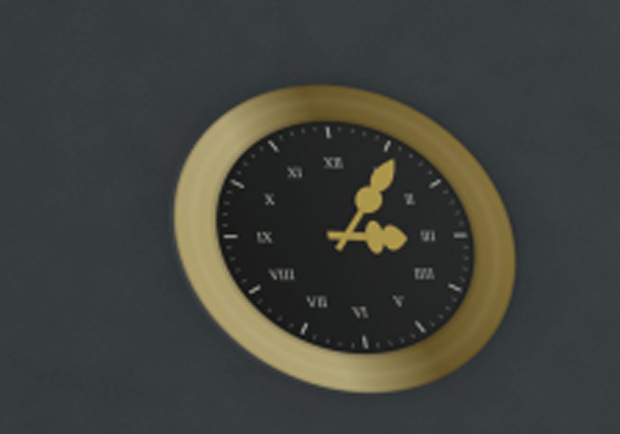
3:06
